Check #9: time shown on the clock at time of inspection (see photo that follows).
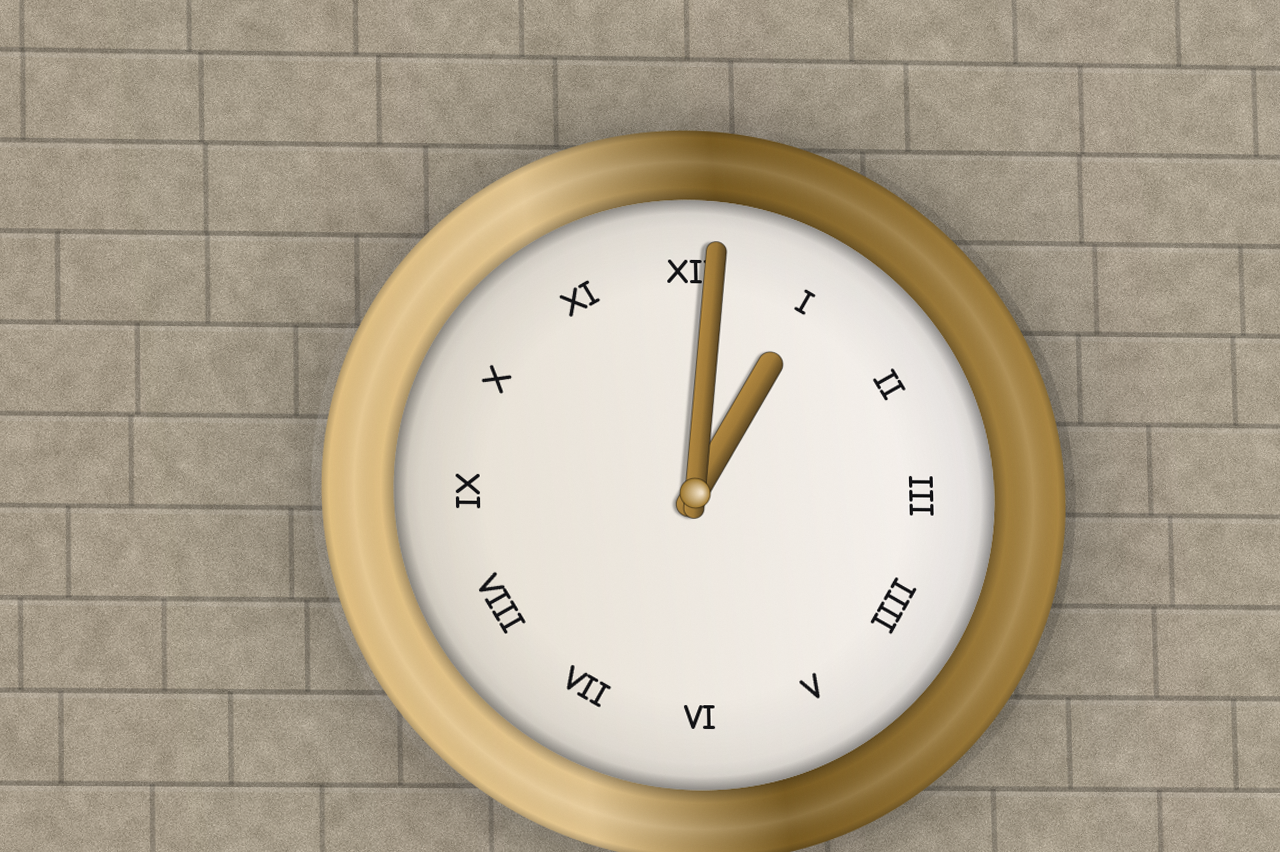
1:01
